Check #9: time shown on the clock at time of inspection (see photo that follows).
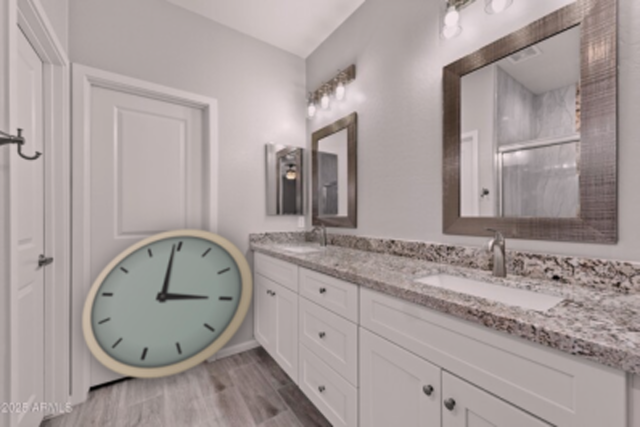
2:59
